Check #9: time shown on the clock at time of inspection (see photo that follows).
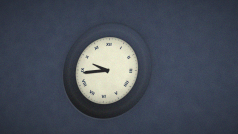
9:44
